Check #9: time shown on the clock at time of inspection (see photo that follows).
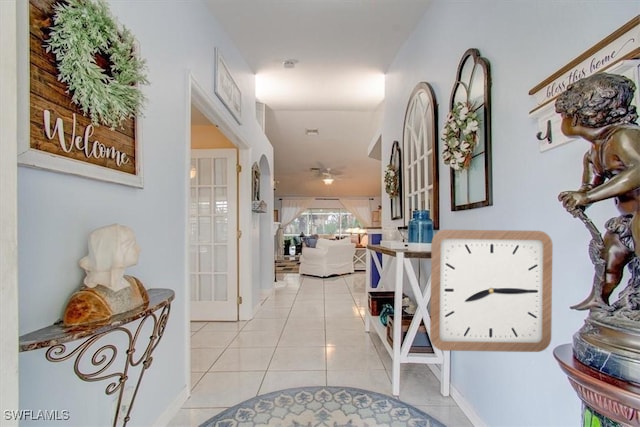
8:15
